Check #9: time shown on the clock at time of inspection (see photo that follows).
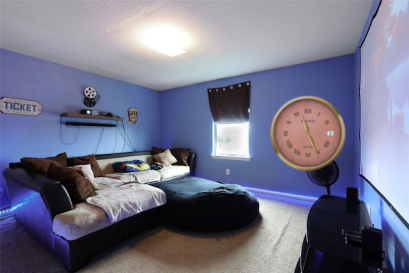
11:26
